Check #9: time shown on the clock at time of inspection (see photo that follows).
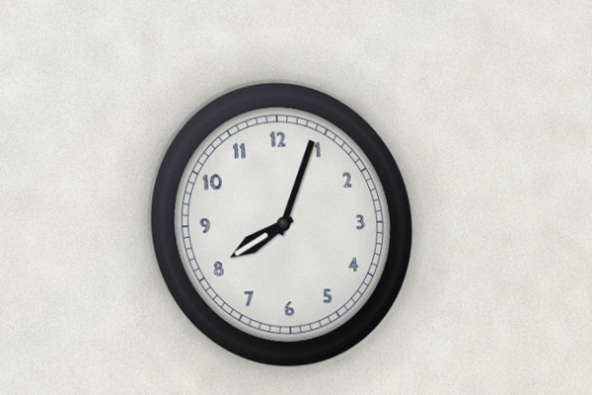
8:04
